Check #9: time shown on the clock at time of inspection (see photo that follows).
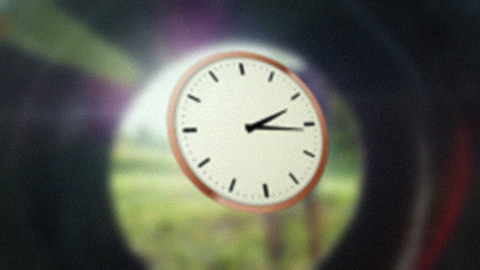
2:16
